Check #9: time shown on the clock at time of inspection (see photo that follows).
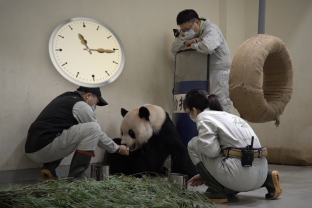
11:16
